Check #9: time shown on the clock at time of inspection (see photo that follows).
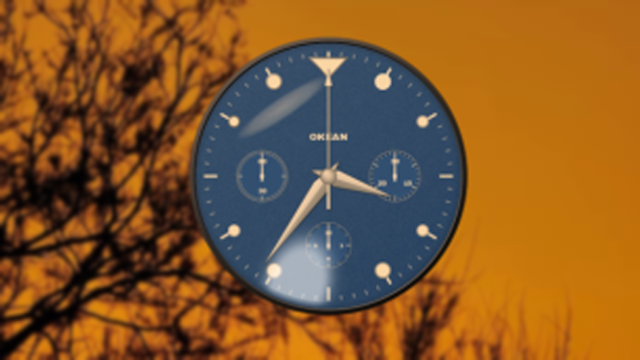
3:36
